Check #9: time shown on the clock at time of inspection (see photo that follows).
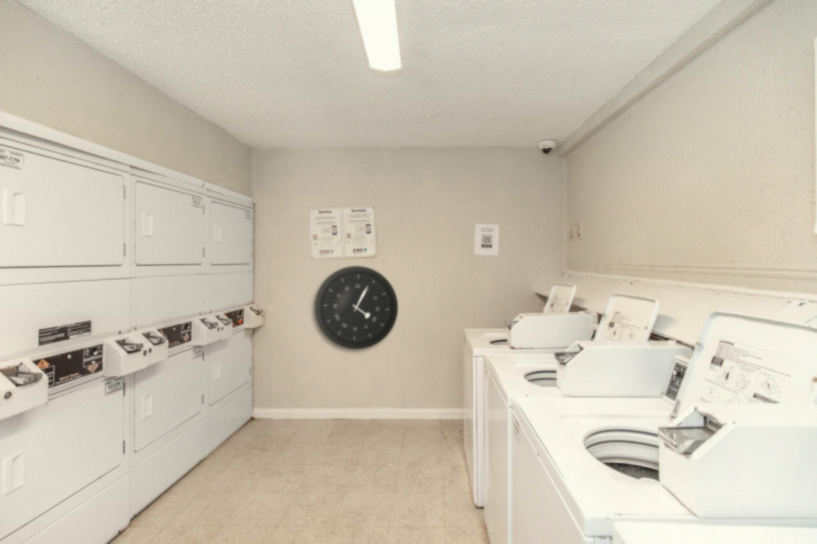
4:04
